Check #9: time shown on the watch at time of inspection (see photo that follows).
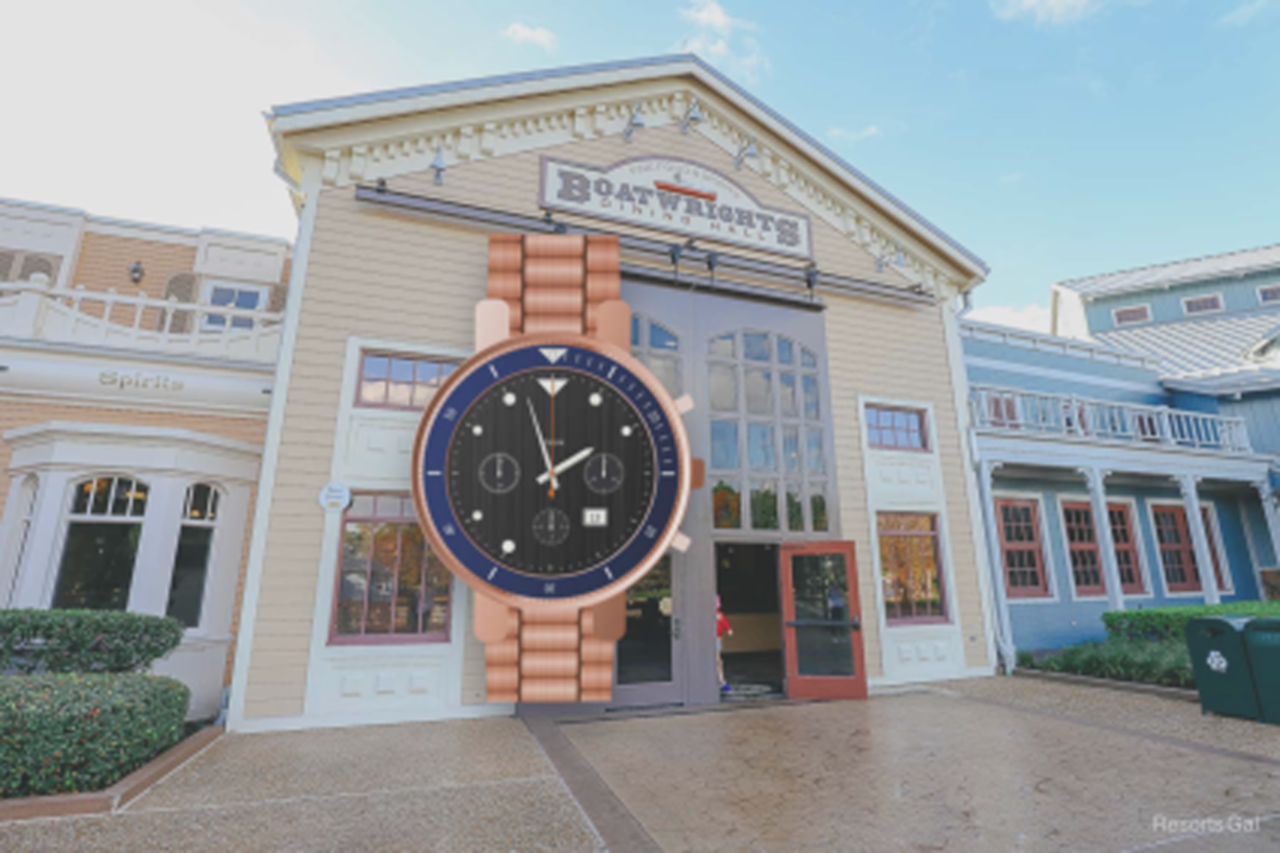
1:57
